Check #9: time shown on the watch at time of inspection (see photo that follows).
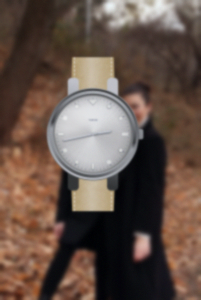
2:43
